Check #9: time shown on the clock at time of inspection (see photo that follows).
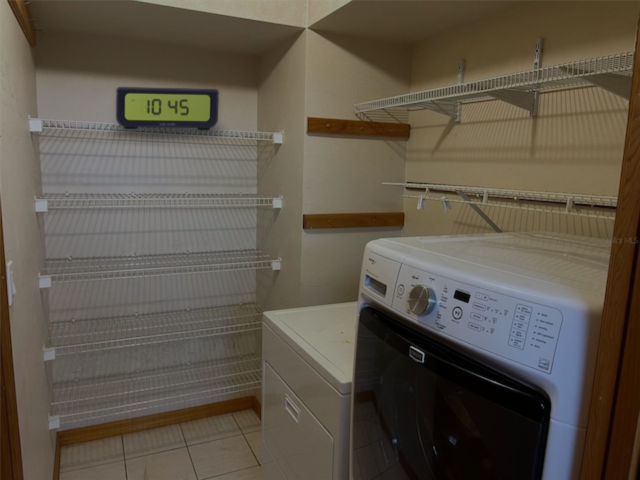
10:45
